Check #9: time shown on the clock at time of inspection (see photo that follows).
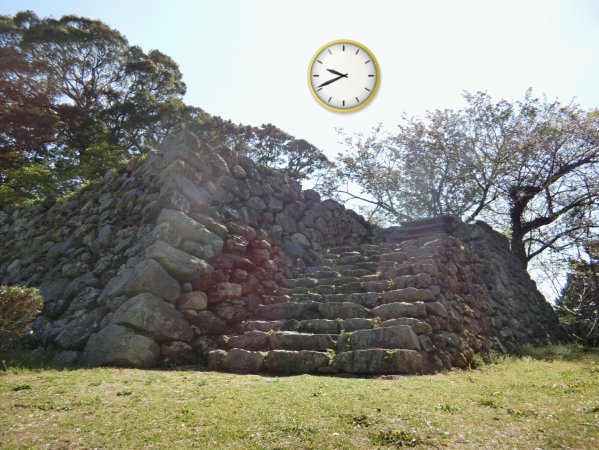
9:41
